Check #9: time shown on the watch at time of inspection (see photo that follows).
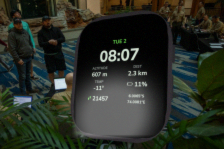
8:07
